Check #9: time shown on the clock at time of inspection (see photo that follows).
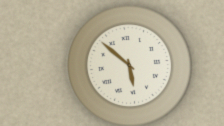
5:53
